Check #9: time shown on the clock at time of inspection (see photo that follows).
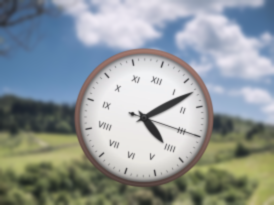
4:07:15
